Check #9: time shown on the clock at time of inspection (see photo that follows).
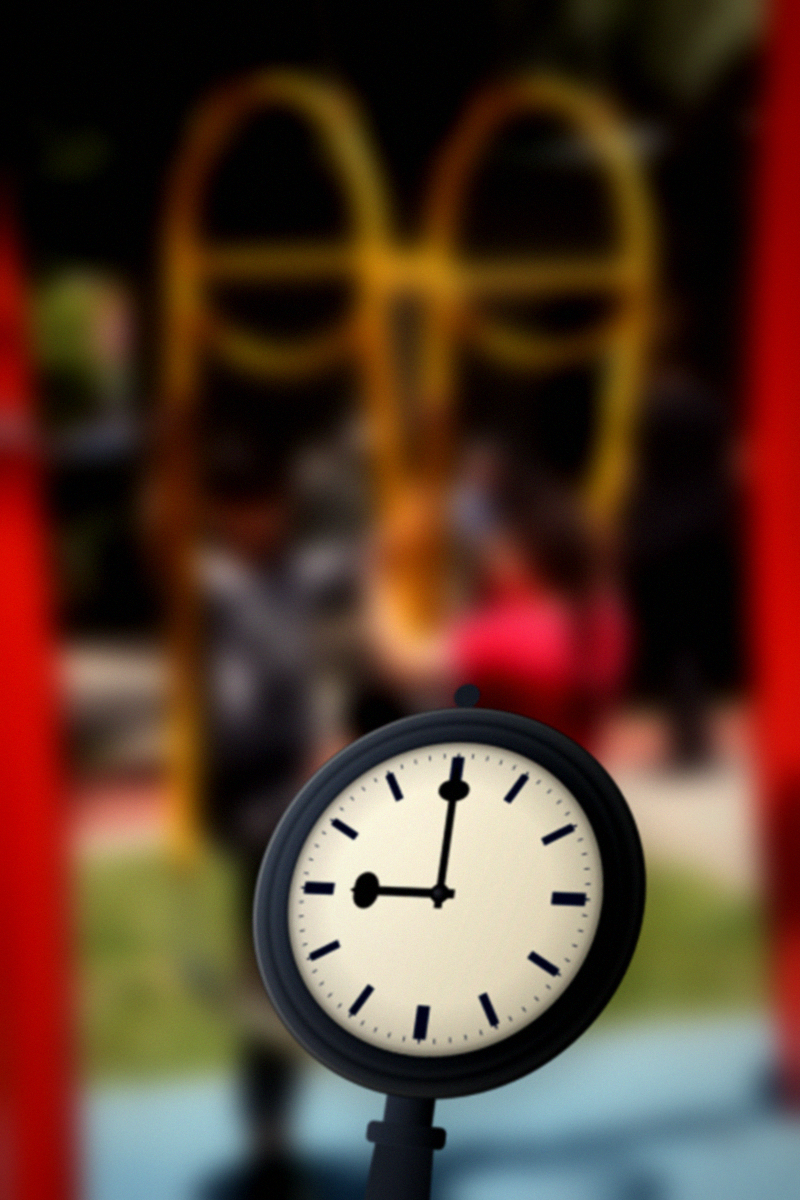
9:00
